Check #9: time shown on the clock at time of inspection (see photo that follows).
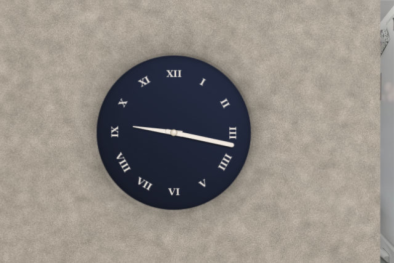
9:17
